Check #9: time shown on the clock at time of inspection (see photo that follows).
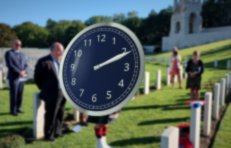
2:11
